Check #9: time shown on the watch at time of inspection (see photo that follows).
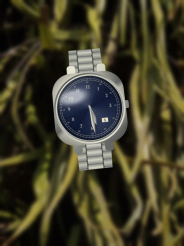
5:29
